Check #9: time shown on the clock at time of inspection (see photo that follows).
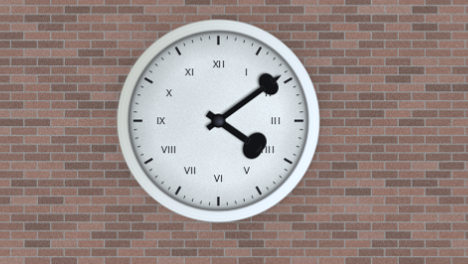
4:09
